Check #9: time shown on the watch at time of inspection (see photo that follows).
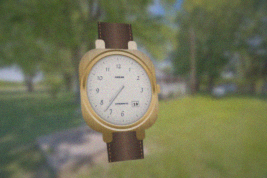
7:37
